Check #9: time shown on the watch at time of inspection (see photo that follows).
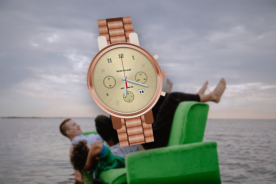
6:19
